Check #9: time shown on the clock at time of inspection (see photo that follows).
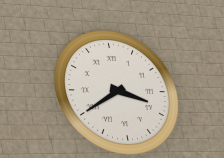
3:40
